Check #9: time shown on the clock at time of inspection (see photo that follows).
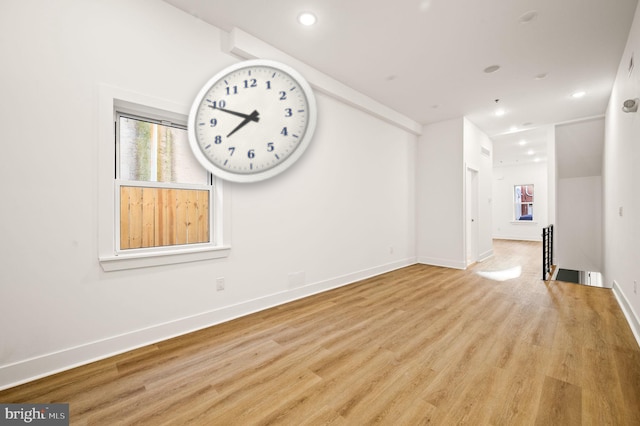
7:49
